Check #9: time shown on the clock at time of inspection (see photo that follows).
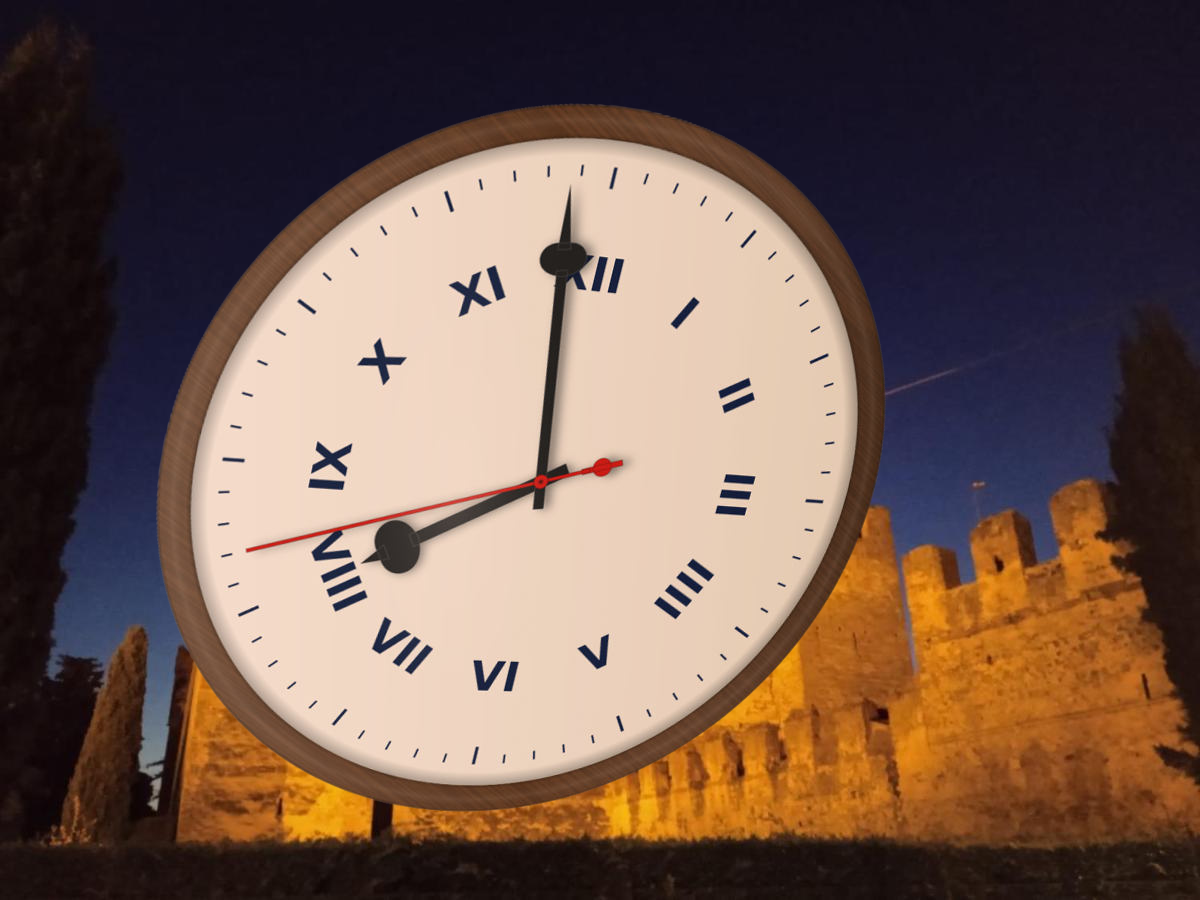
7:58:42
